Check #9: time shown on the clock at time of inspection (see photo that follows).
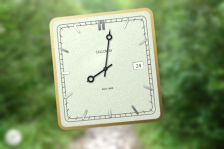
8:02
